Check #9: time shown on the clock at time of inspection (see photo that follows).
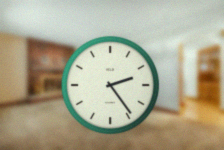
2:24
